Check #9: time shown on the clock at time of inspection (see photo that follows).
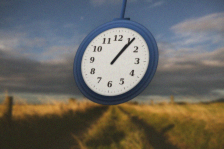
1:06
